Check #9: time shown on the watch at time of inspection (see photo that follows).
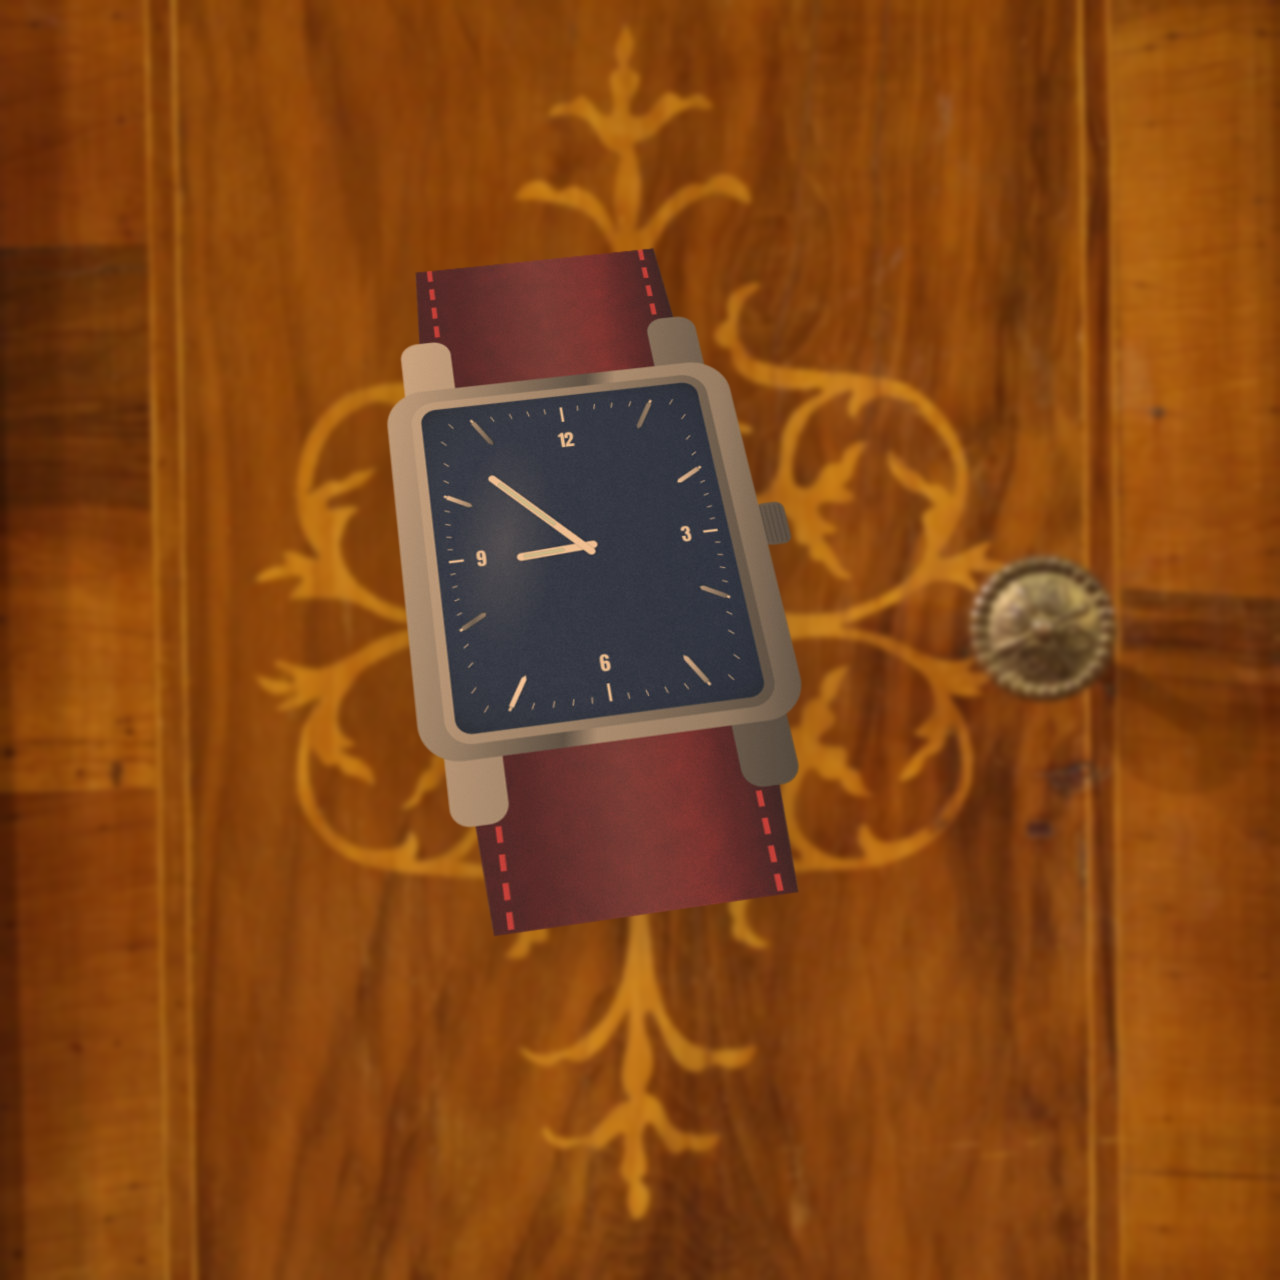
8:53
